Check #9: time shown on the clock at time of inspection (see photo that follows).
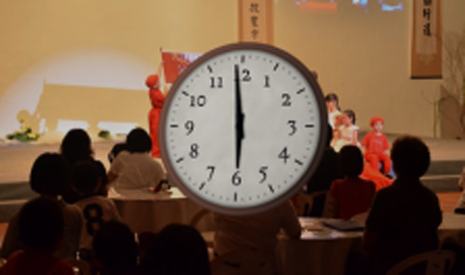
5:59
